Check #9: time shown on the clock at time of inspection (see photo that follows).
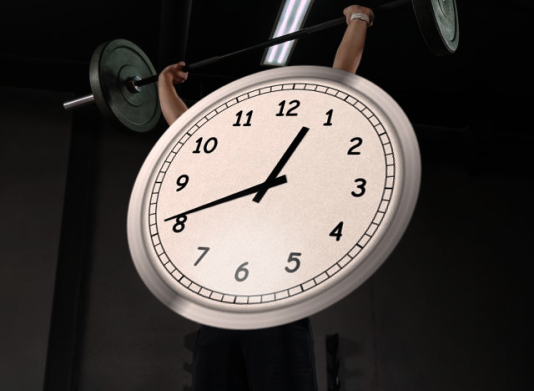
12:41
